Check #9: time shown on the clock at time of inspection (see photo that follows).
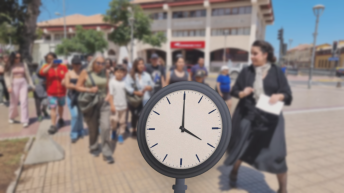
4:00
